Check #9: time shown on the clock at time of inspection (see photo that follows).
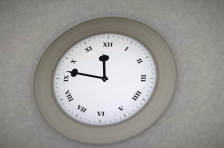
11:47
